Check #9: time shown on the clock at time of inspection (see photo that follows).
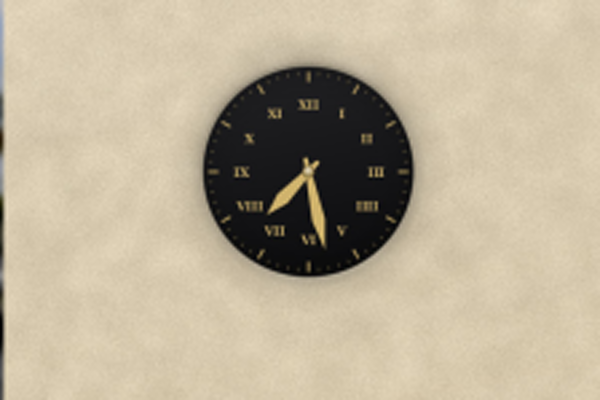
7:28
